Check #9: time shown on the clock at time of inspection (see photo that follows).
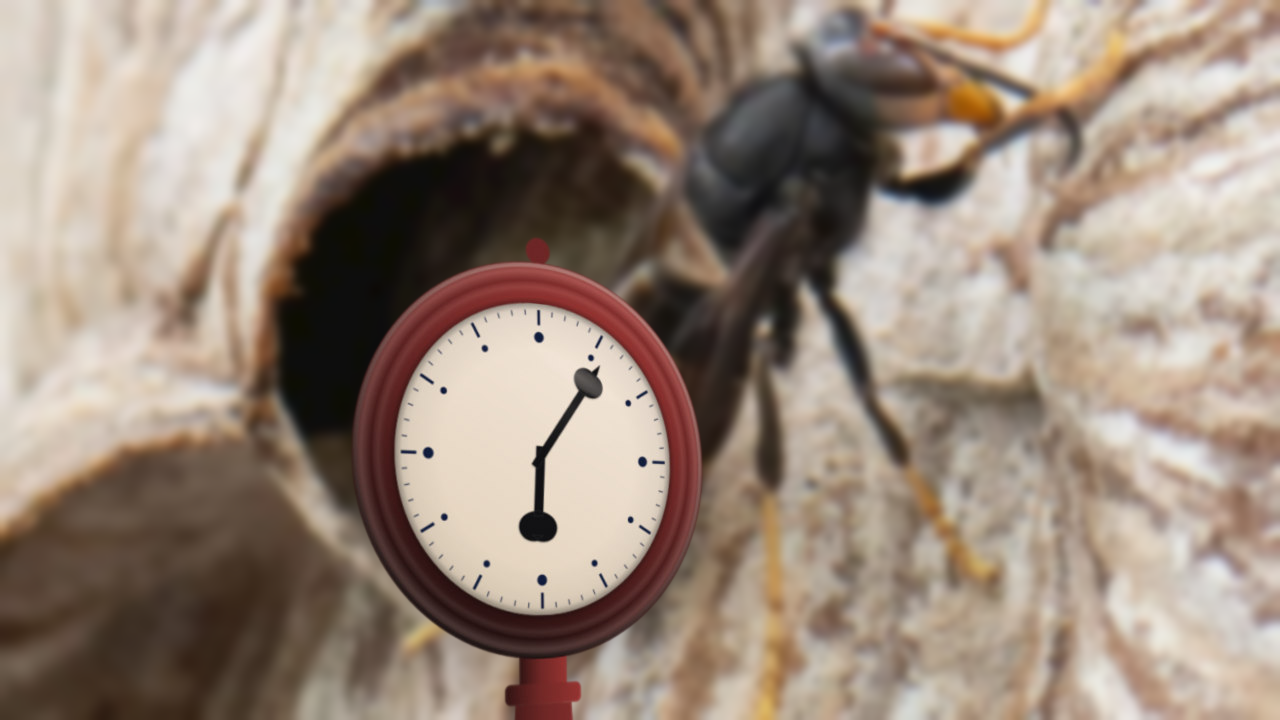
6:06
